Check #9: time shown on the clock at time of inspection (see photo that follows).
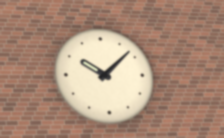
10:08
